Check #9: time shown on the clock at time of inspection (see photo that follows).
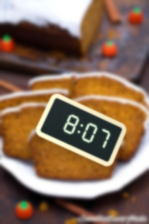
8:07
